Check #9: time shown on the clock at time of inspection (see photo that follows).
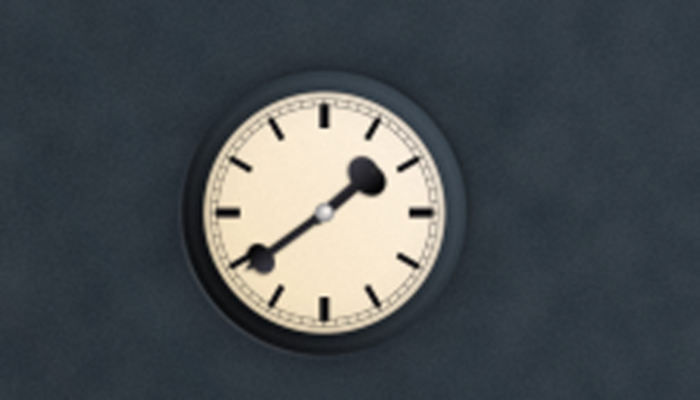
1:39
